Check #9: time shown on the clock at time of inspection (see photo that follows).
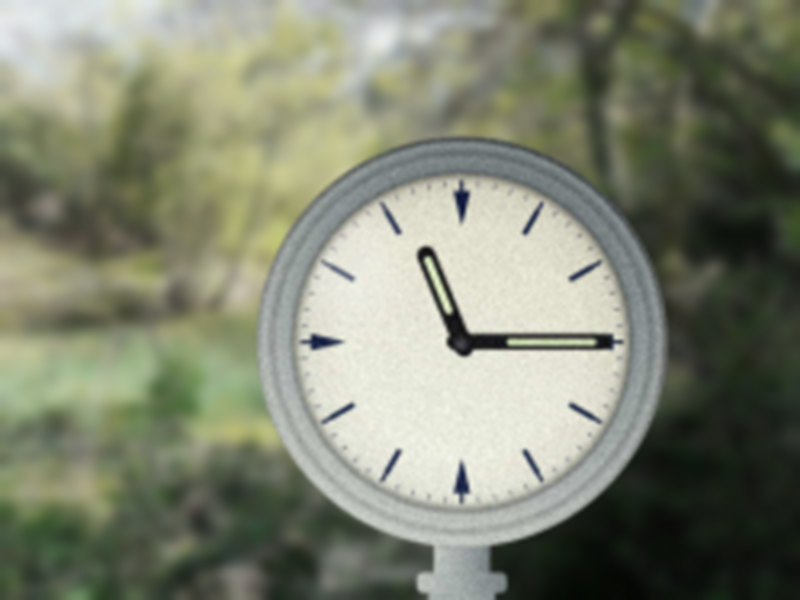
11:15
